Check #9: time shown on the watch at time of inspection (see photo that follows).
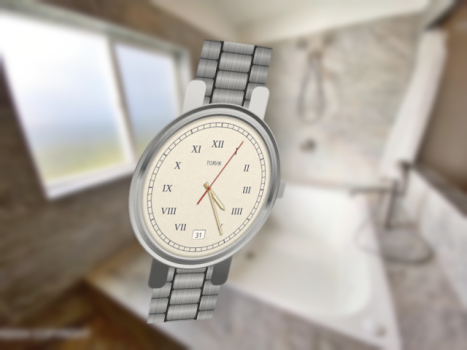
4:25:05
